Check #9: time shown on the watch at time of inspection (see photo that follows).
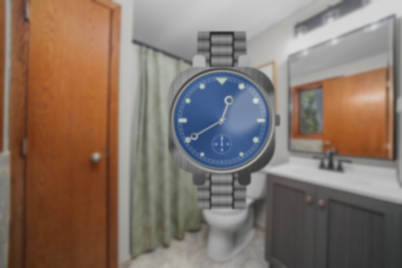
12:40
